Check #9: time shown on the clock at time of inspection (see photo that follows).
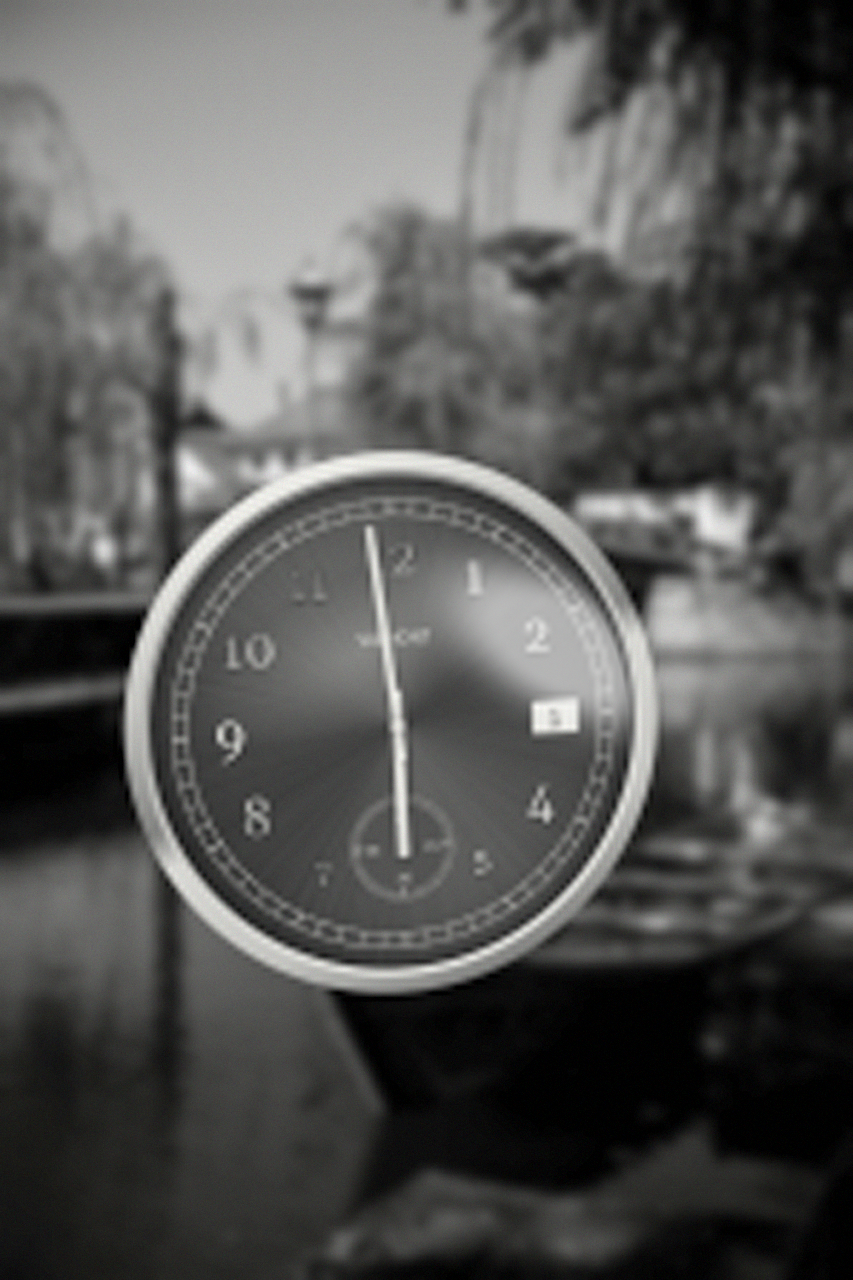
5:59
